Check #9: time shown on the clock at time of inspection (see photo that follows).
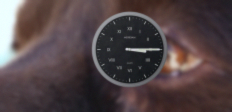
3:15
